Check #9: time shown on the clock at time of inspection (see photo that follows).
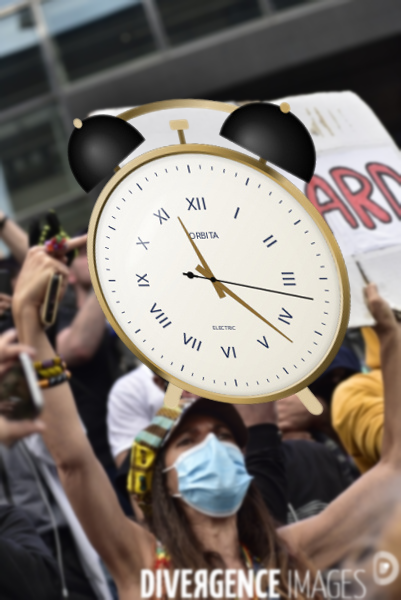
11:22:17
